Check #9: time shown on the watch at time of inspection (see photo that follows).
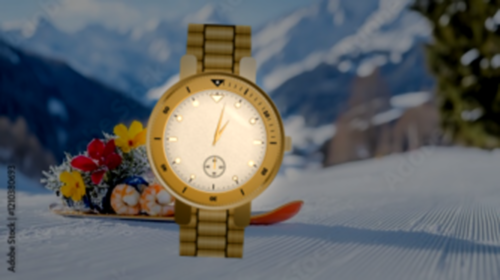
1:02
